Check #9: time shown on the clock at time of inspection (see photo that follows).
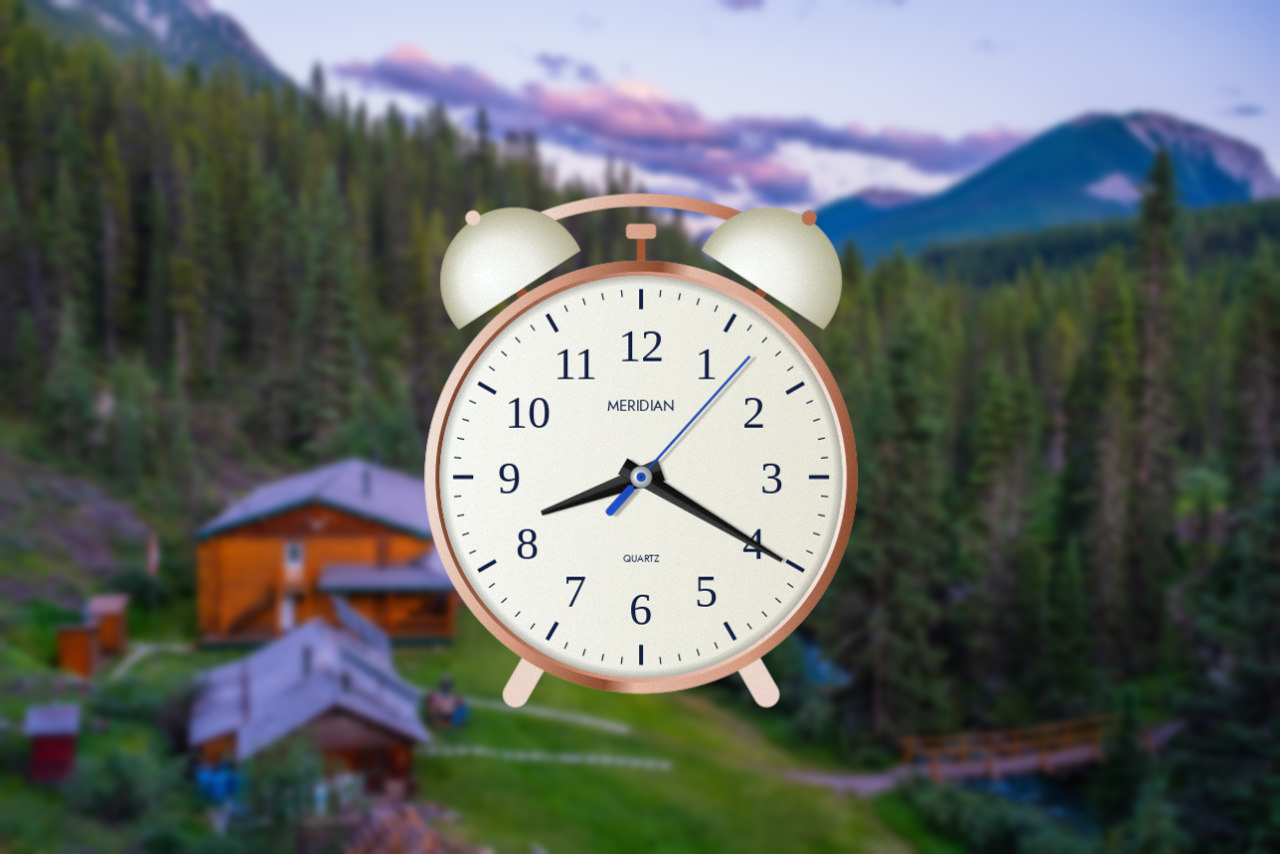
8:20:07
